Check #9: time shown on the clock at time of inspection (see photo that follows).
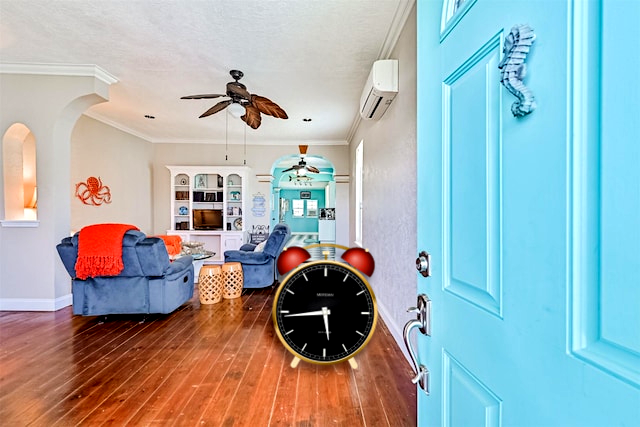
5:44
